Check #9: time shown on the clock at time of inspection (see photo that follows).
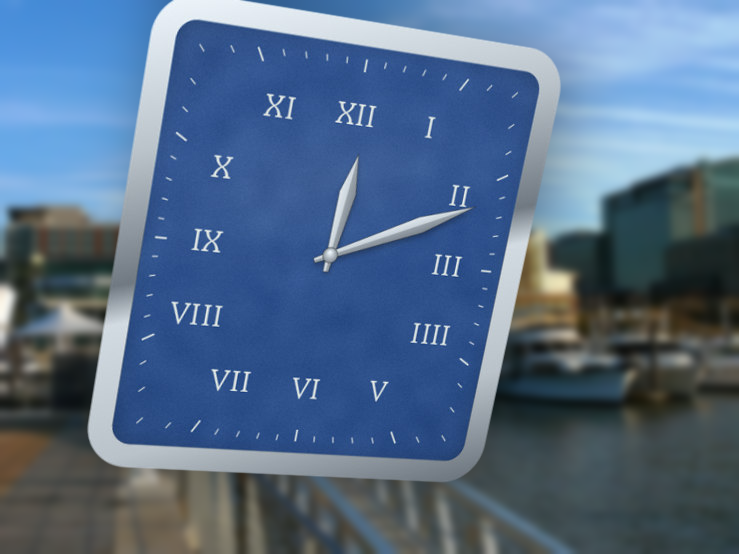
12:11
